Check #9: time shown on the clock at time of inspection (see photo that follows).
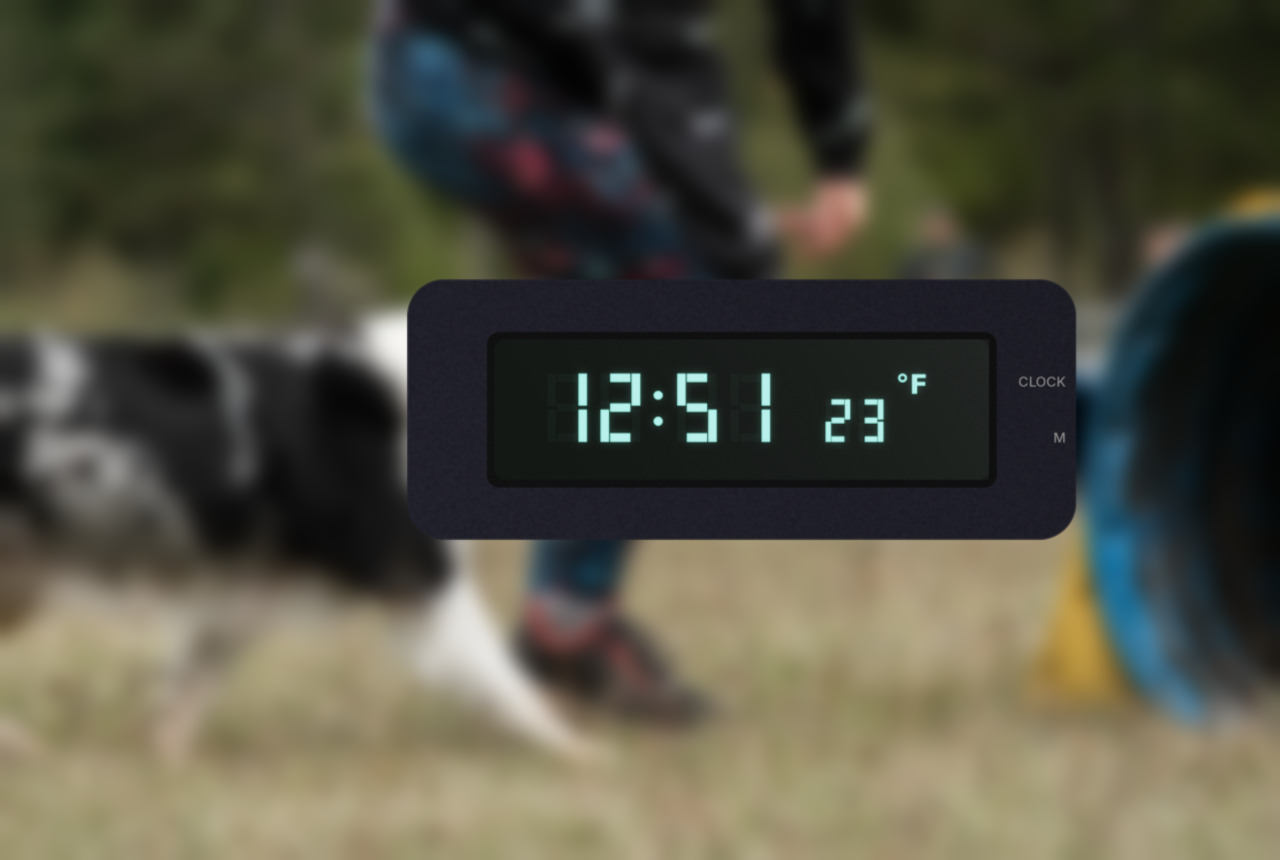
12:51
